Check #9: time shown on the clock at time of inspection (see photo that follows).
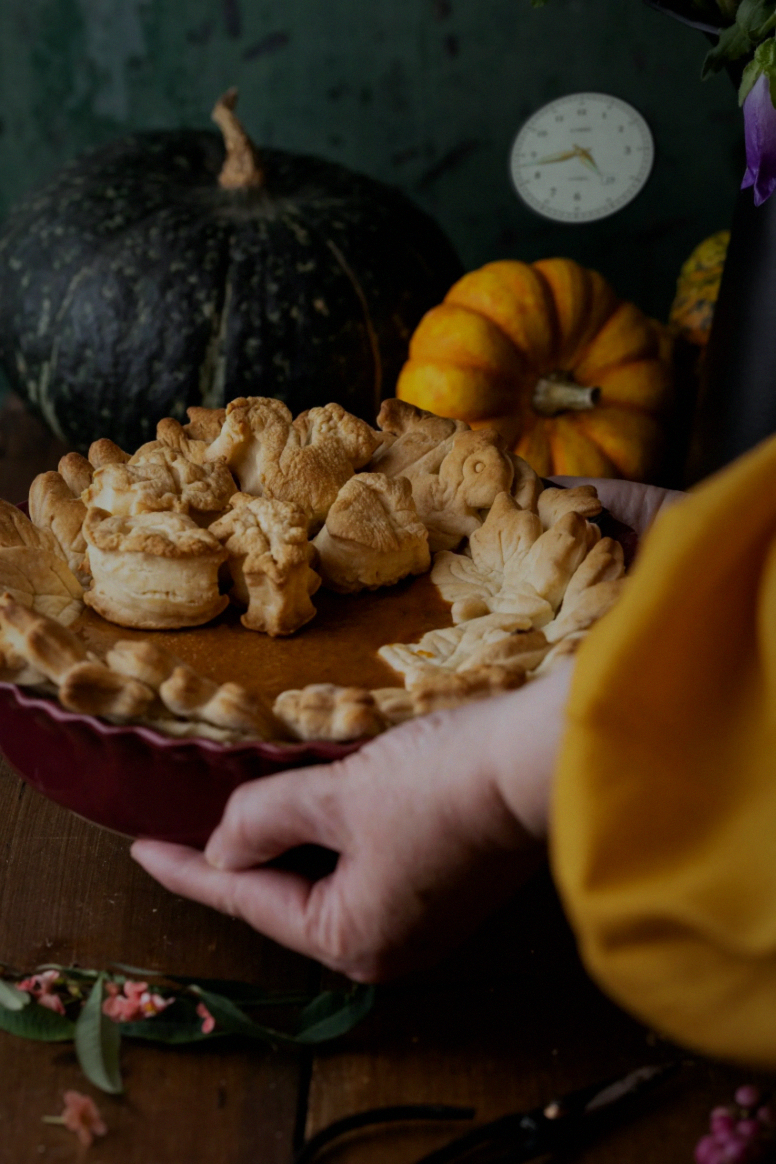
4:43
